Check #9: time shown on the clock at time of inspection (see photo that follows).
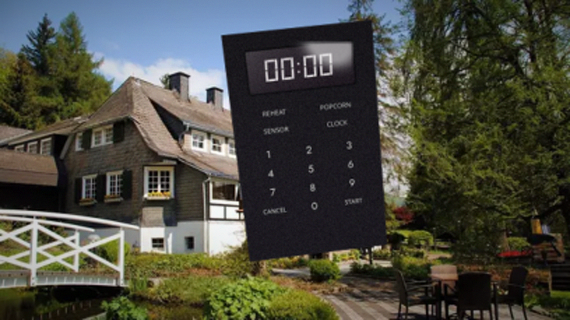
0:00
